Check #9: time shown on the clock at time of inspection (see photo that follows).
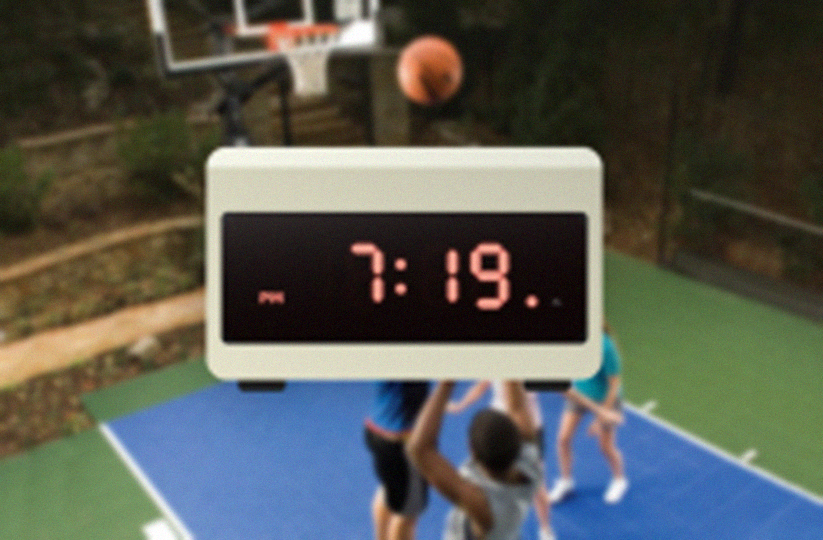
7:19
